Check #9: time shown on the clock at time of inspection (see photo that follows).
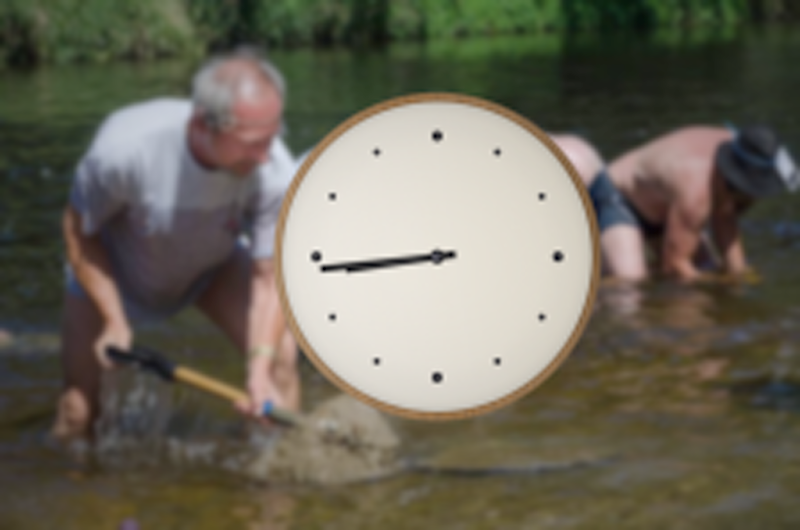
8:44
